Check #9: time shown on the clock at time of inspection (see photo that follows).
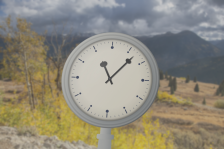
11:07
